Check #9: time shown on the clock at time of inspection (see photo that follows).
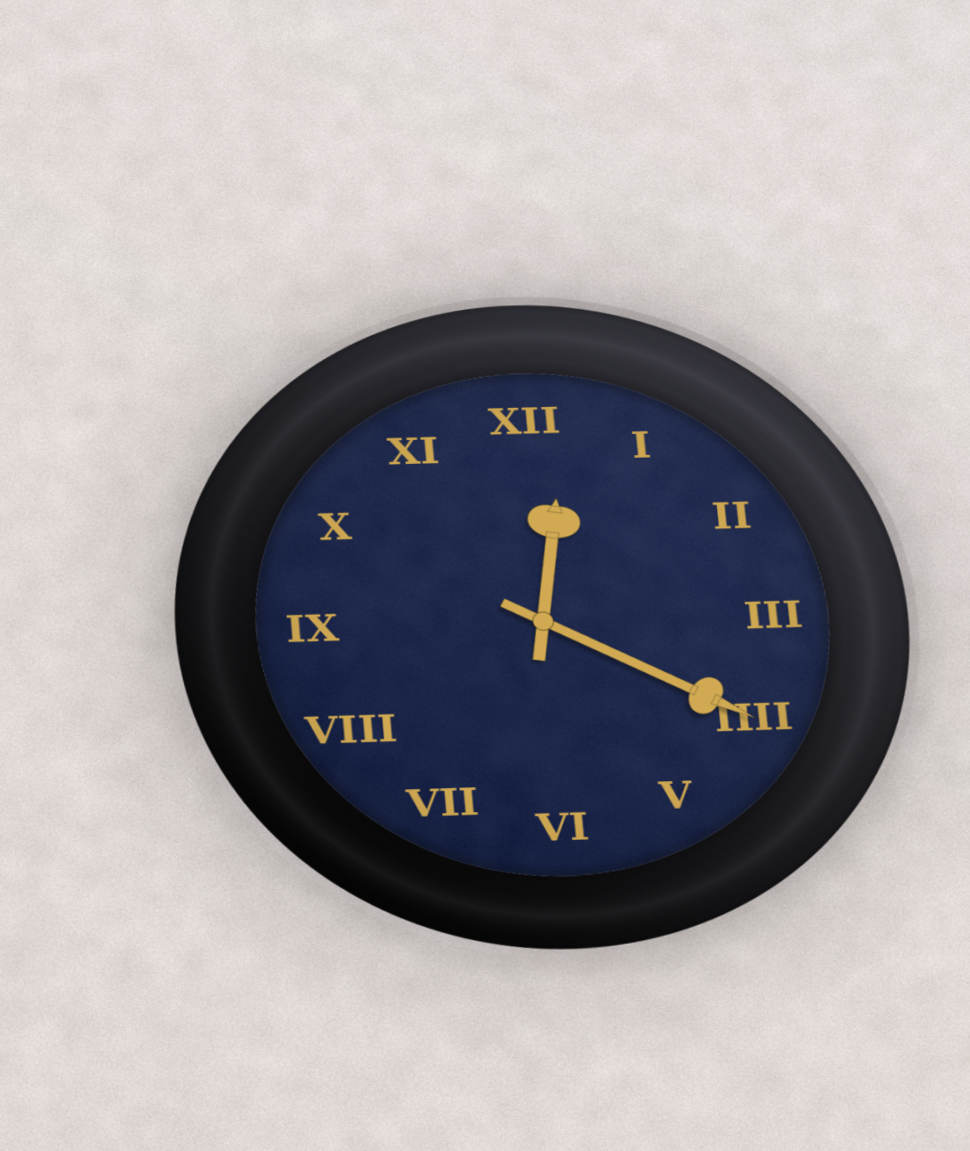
12:20
